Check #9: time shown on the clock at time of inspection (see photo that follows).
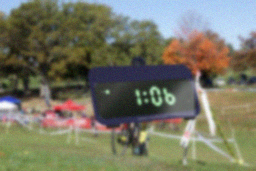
1:06
